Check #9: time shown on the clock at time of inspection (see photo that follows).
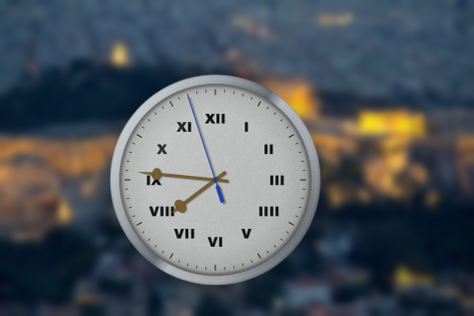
7:45:57
